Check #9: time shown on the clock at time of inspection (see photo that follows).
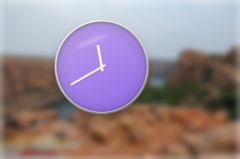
11:40
